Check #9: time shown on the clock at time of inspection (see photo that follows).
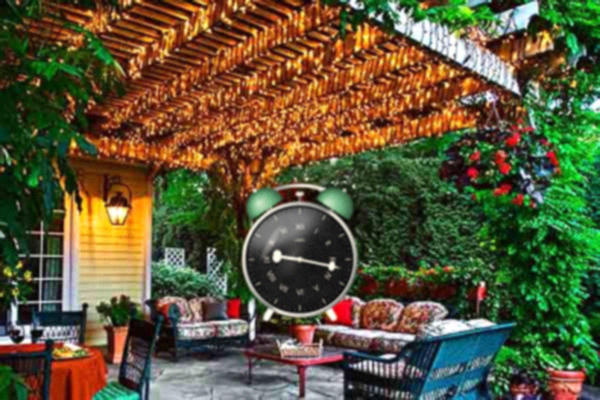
9:17
